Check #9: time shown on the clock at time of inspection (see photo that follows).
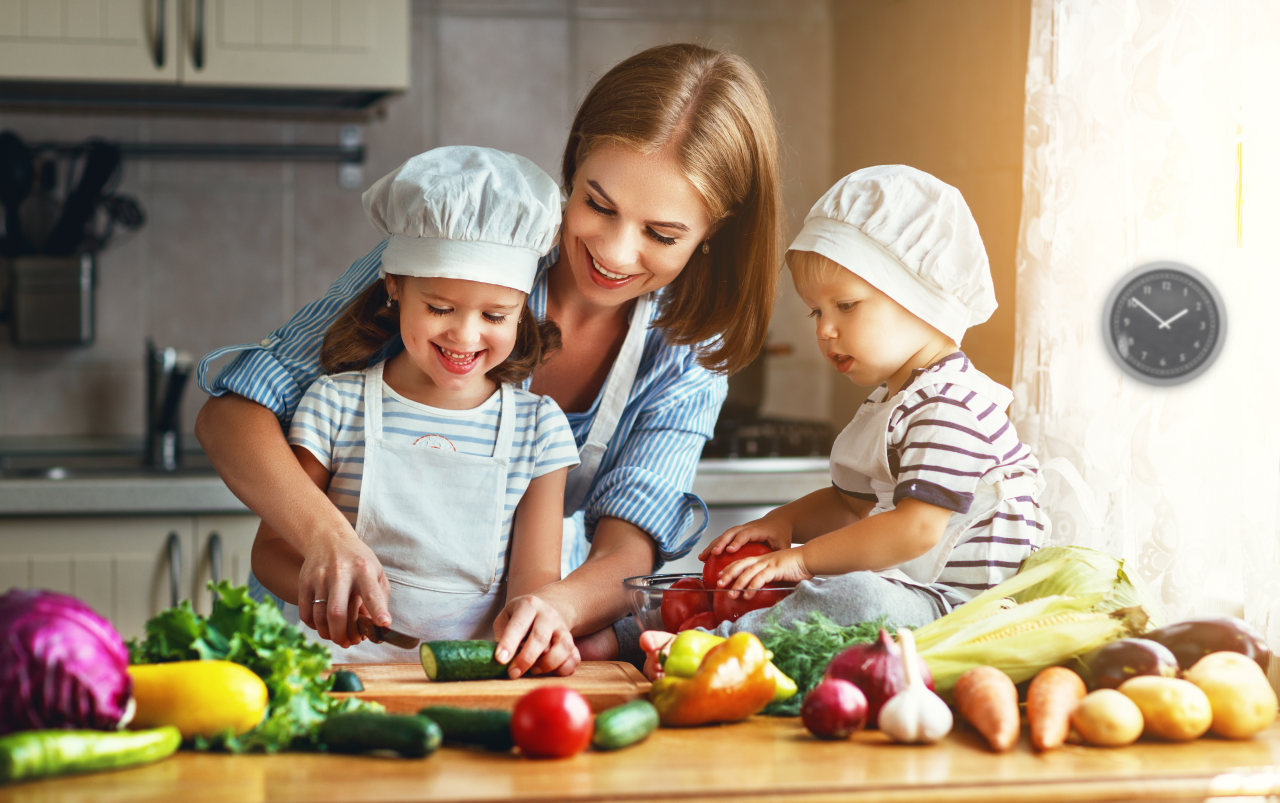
1:51
